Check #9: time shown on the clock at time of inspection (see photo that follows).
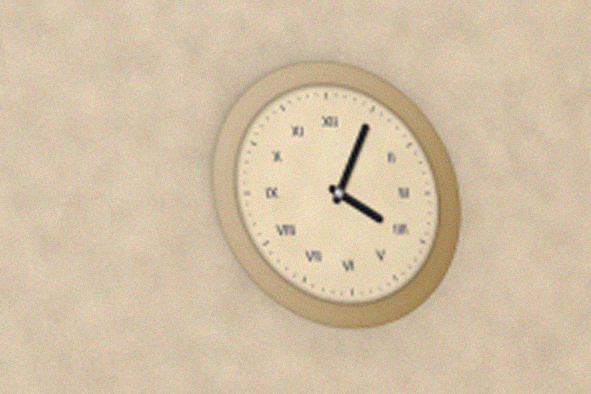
4:05
